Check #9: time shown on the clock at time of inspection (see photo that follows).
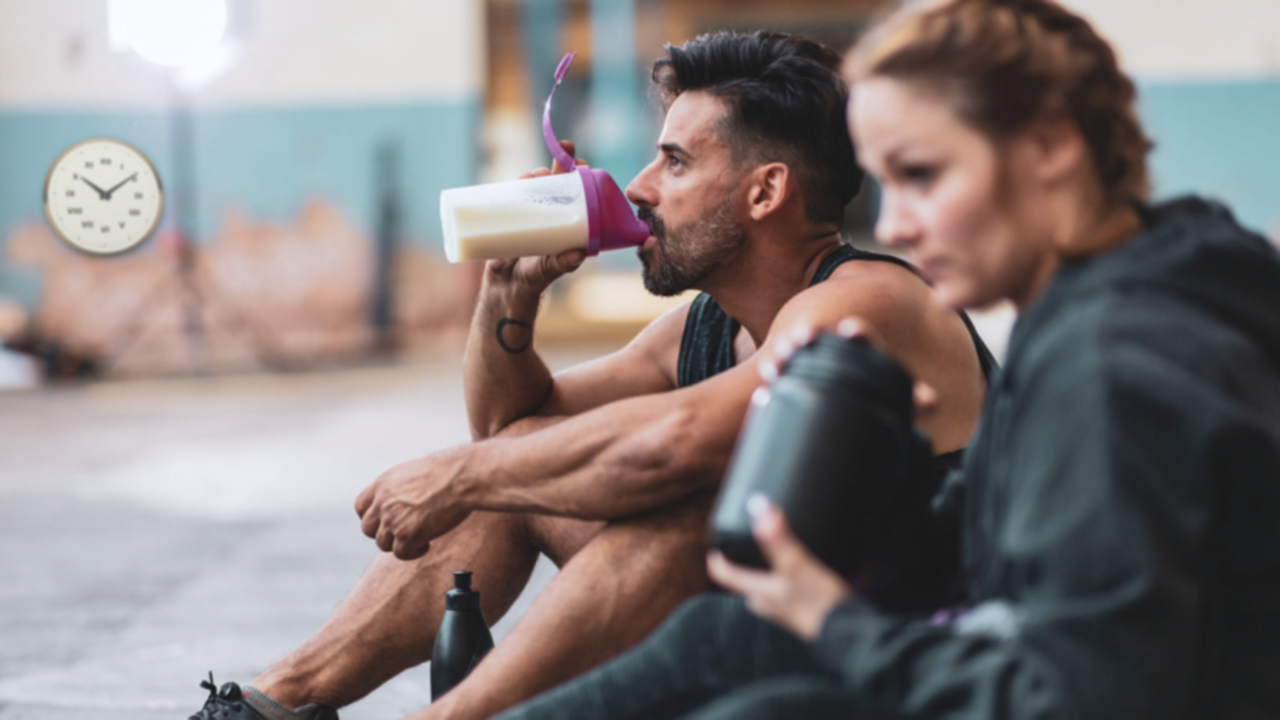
10:09
